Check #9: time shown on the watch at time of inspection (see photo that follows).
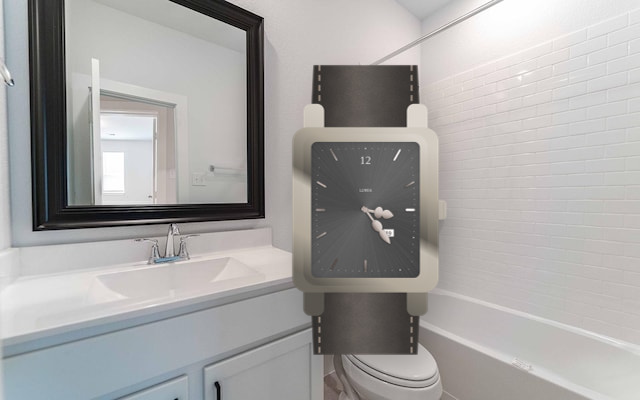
3:24
